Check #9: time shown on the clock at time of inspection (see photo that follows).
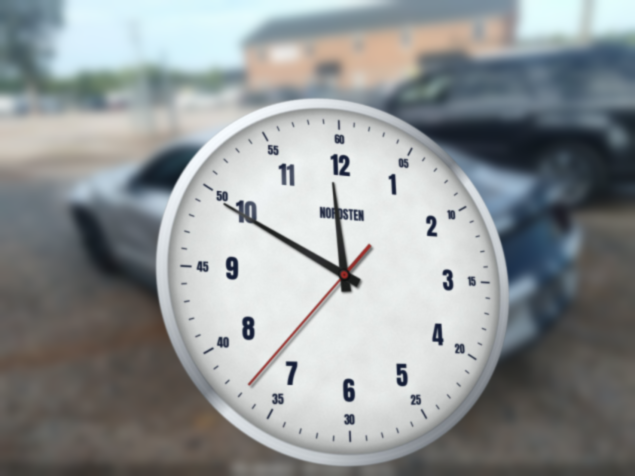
11:49:37
